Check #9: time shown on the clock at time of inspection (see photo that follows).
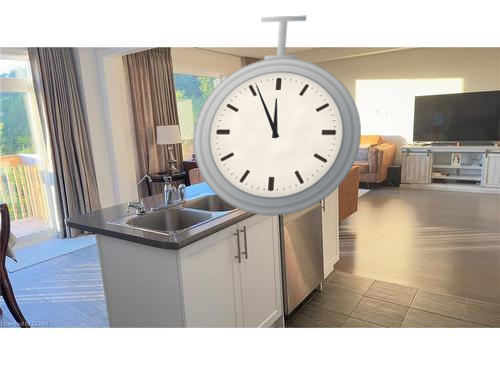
11:56
